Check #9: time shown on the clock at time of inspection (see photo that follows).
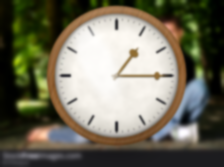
1:15
